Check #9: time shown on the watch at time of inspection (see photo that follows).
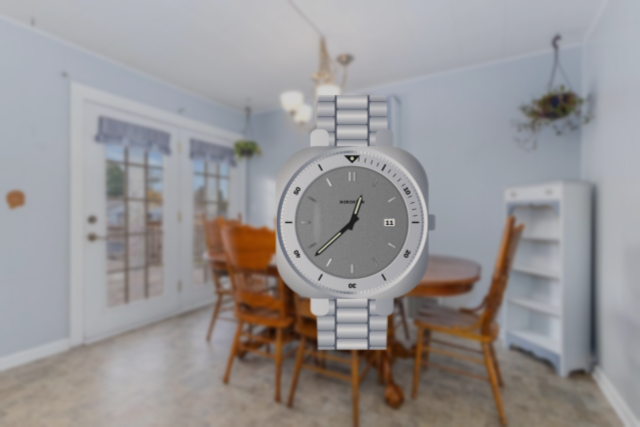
12:38
